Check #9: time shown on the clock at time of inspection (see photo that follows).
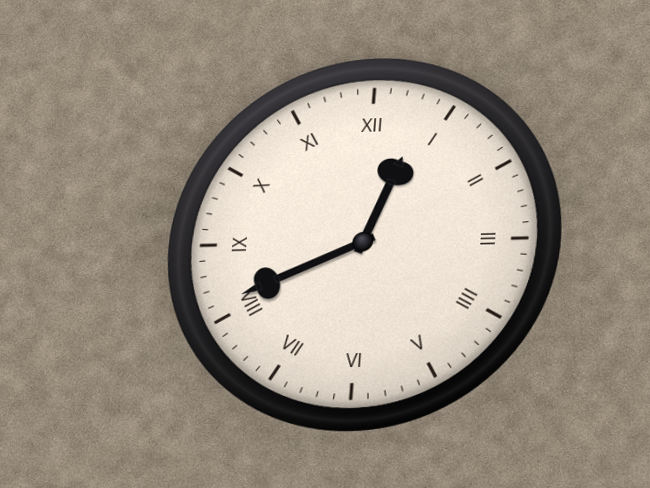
12:41
